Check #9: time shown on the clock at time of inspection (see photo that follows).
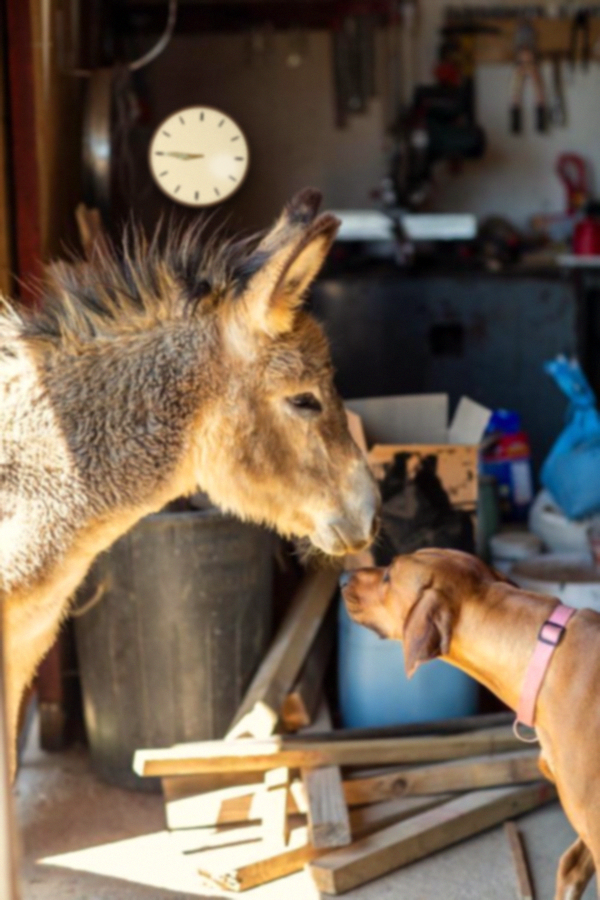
8:45
